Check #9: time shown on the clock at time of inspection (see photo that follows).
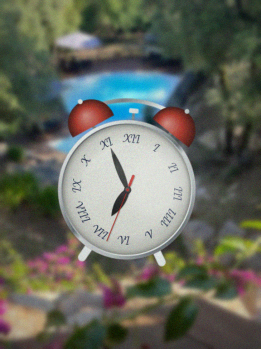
6:55:33
